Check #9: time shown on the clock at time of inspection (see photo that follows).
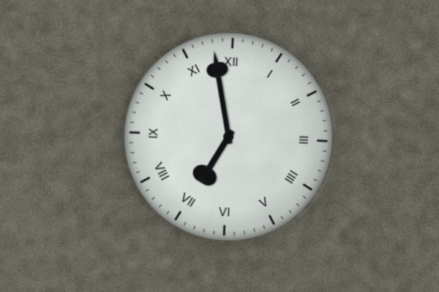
6:58
